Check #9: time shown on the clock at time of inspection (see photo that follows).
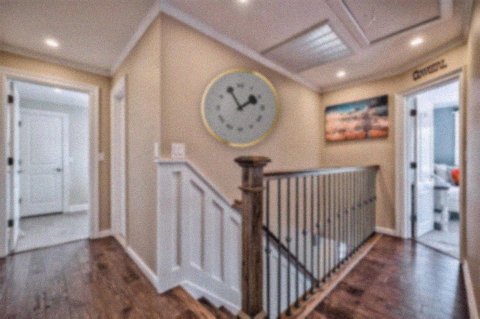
1:55
